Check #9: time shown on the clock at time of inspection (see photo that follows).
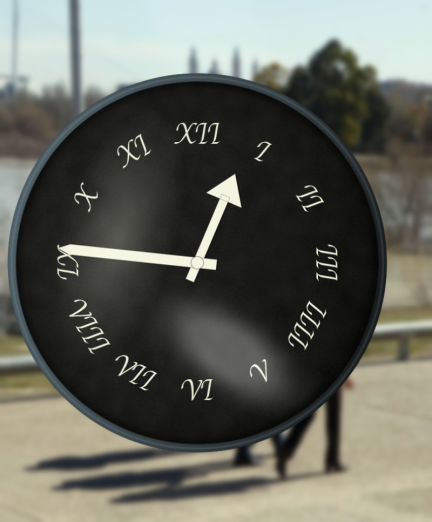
12:46
